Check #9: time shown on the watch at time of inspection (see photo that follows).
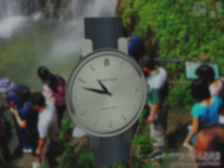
10:48
